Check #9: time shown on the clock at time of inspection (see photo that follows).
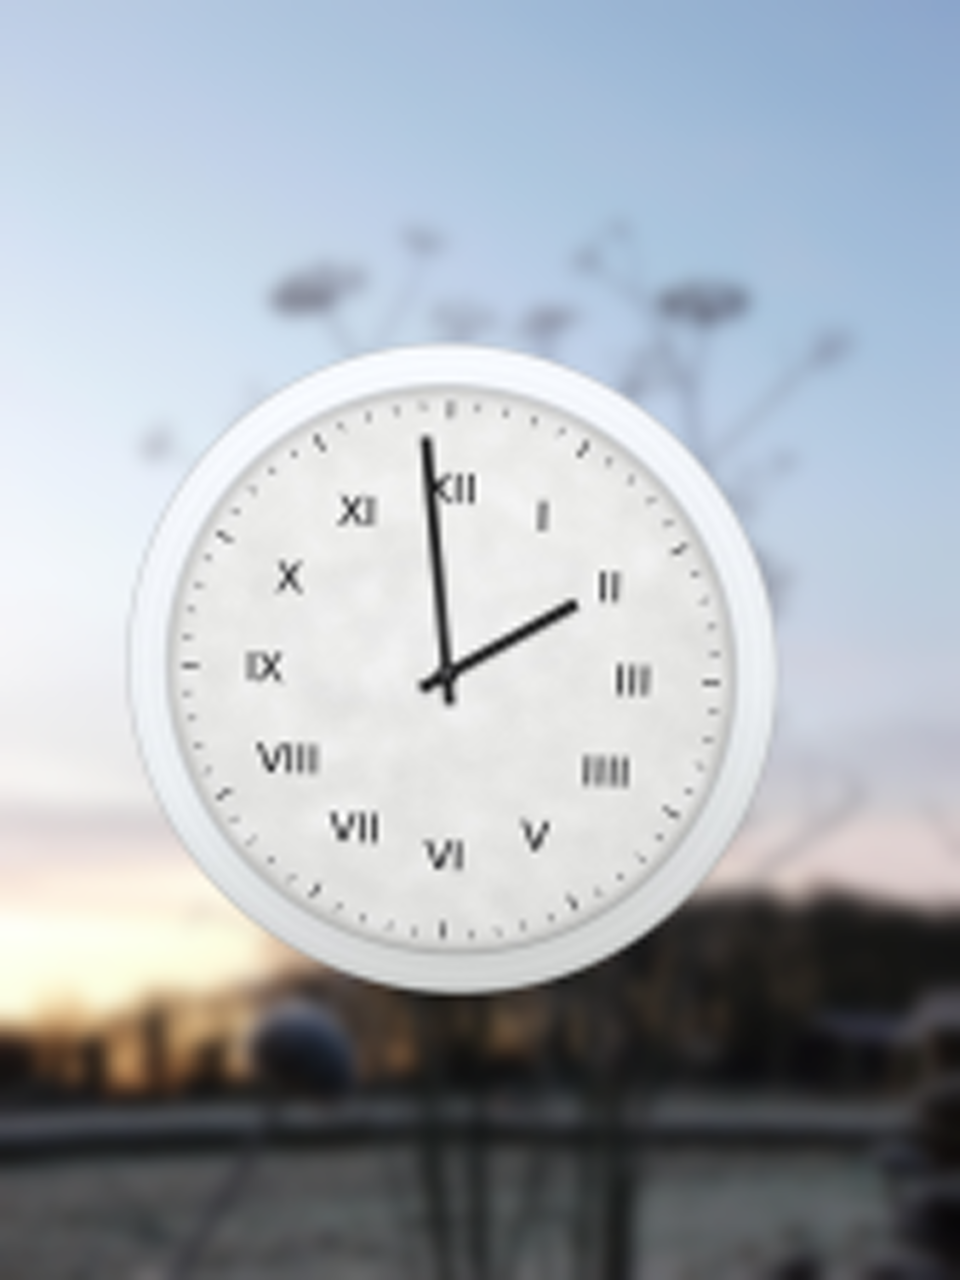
1:59
